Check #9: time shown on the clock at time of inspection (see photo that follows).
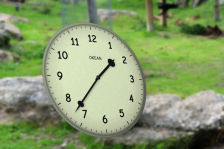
1:37
